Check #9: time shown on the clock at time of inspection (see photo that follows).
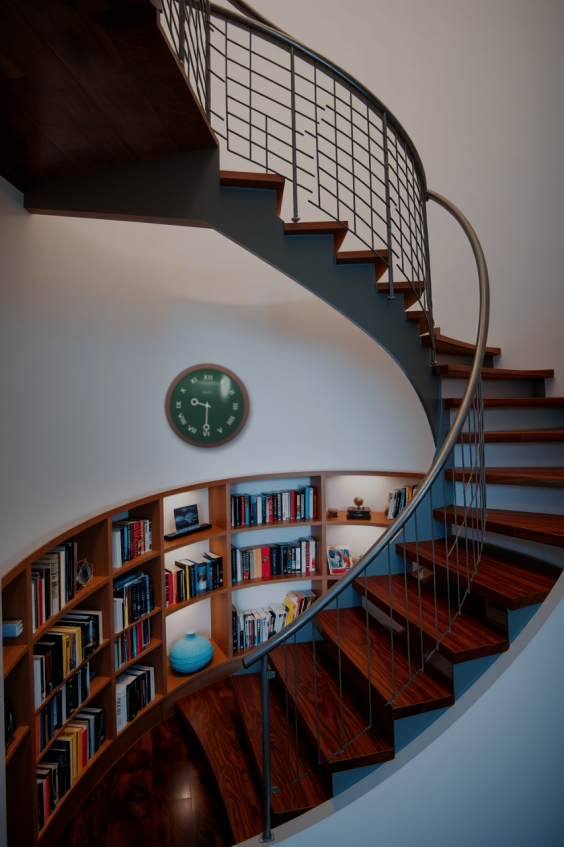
9:30
